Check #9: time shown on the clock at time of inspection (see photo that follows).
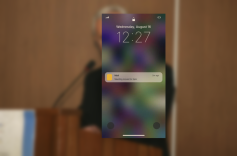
12:27
